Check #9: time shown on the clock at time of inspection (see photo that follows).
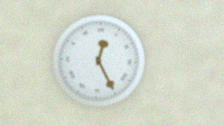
12:25
